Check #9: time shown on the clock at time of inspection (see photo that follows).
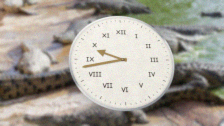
9:43
